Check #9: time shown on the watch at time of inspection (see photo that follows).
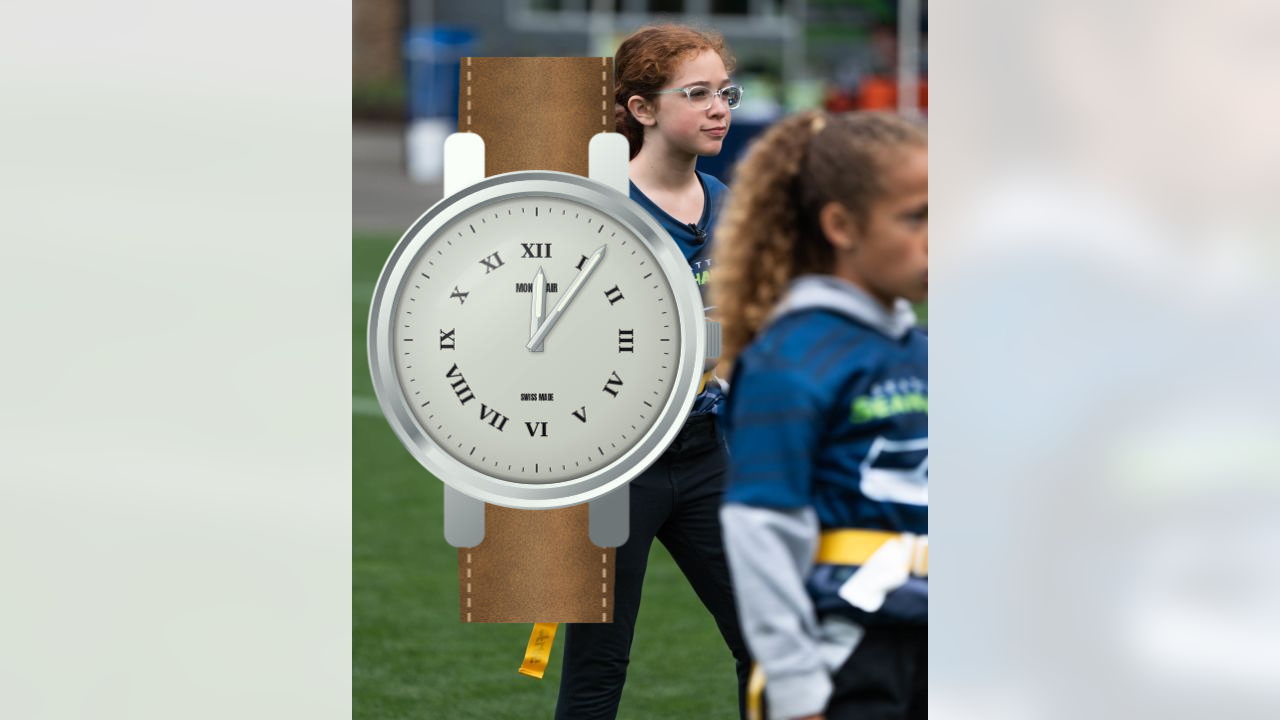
12:06
